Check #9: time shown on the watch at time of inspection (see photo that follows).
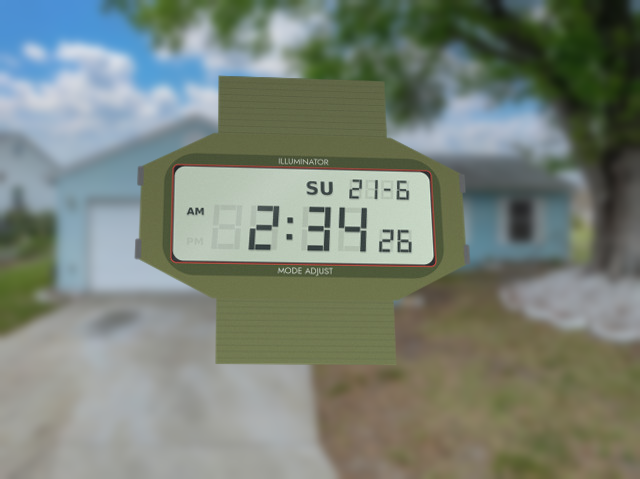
2:34:26
